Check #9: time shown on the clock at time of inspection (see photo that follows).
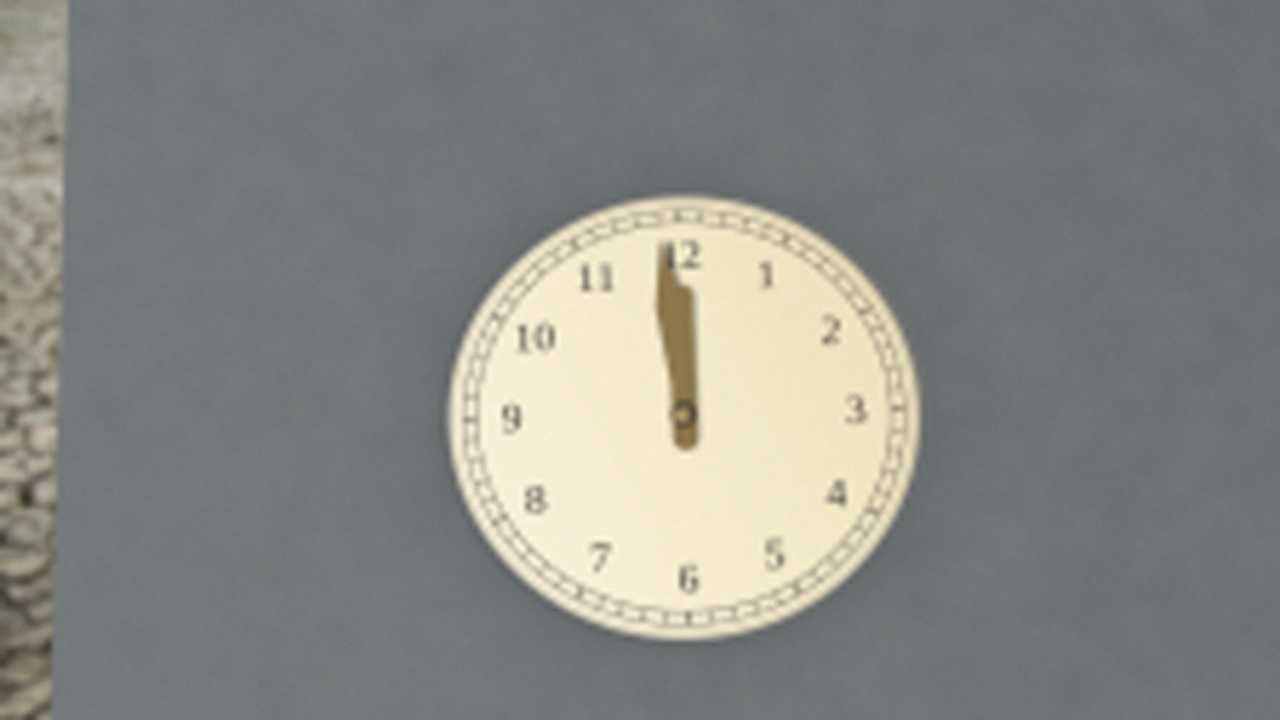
11:59
